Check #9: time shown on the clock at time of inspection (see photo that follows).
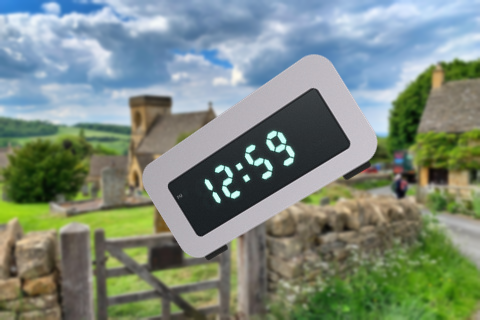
12:59
